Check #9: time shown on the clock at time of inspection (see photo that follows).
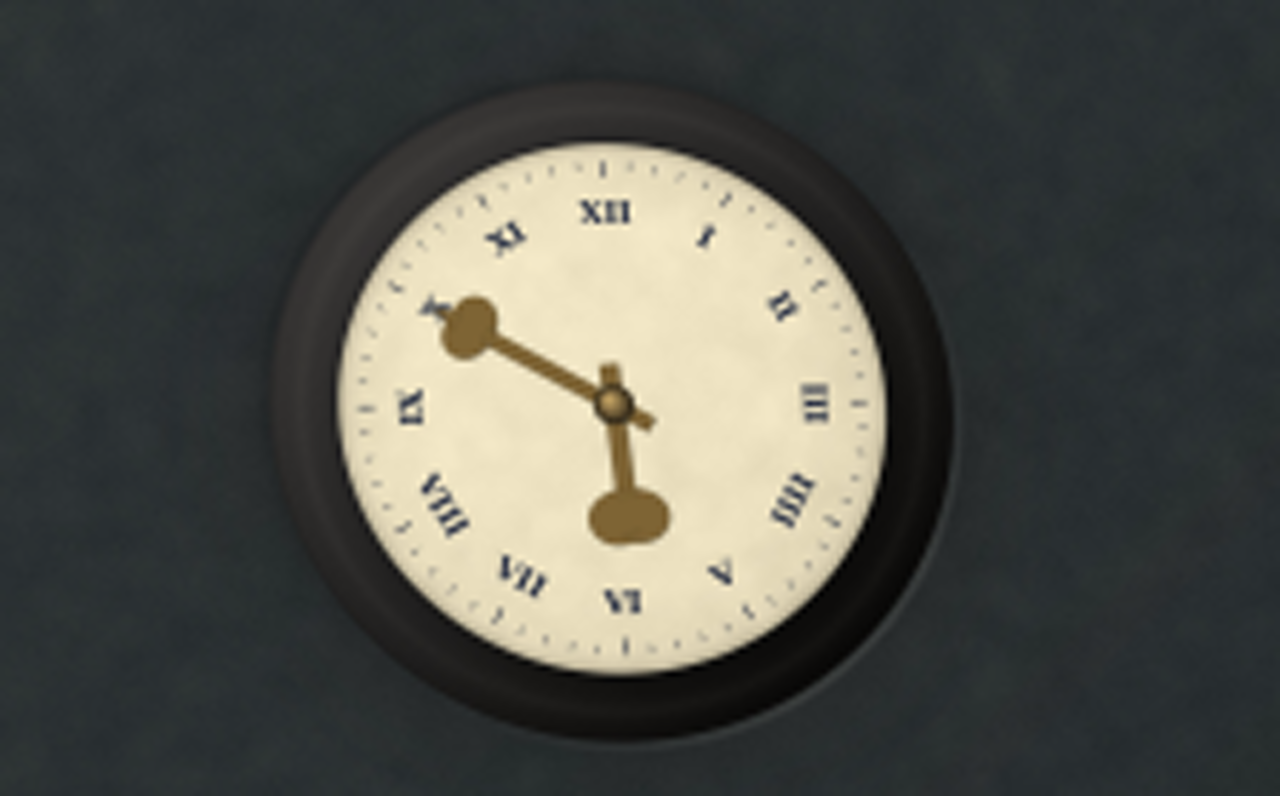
5:50
